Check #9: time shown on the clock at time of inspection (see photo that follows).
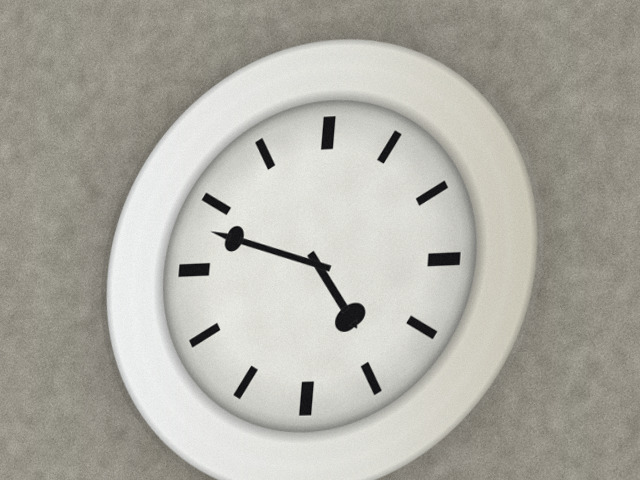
4:48
